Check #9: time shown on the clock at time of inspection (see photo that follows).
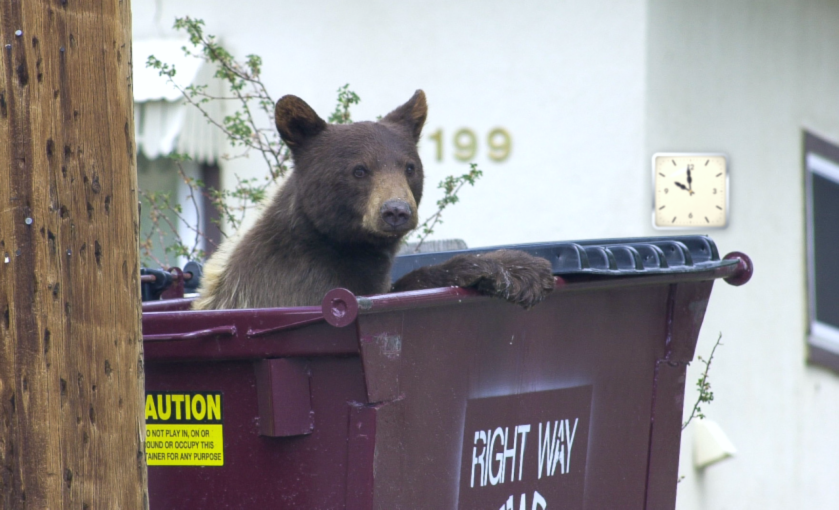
9:59
